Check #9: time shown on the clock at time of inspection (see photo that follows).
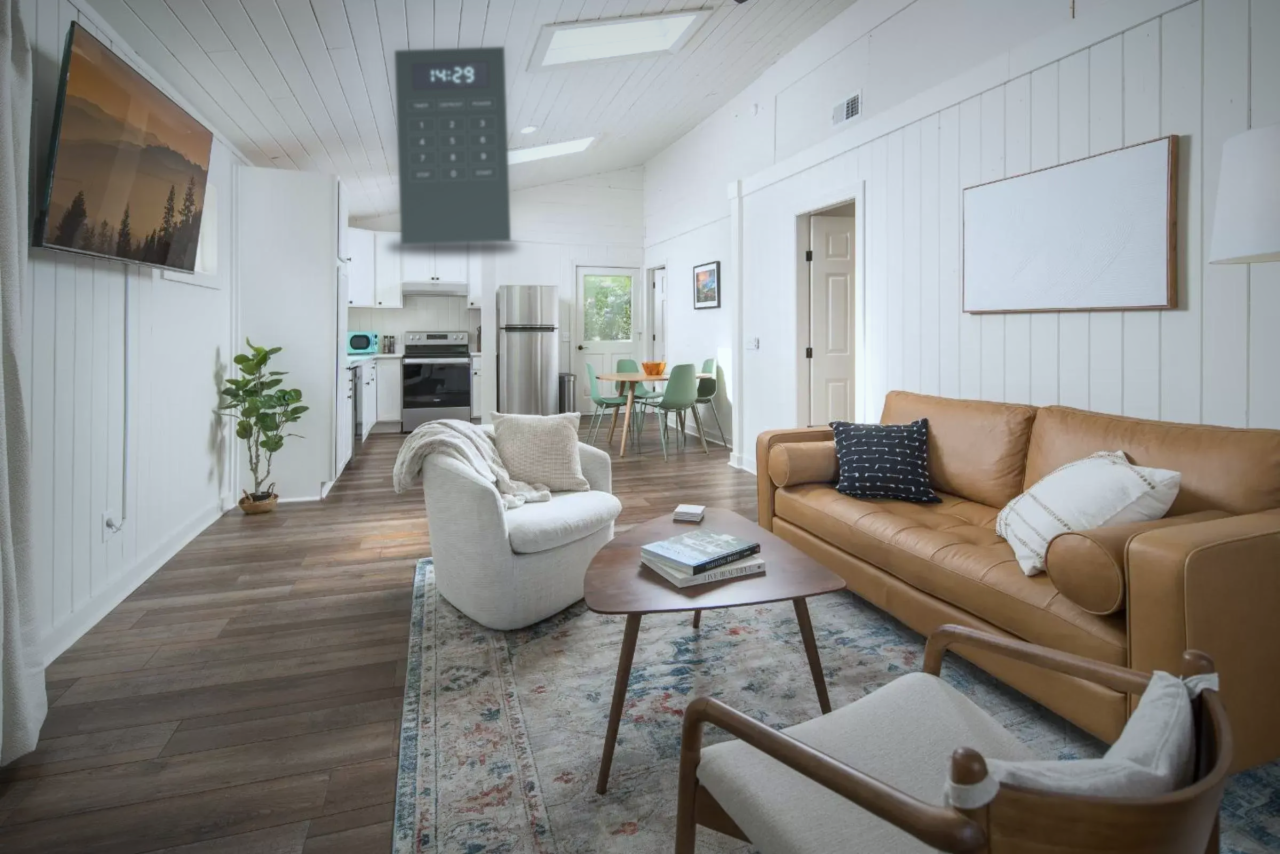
14:29
